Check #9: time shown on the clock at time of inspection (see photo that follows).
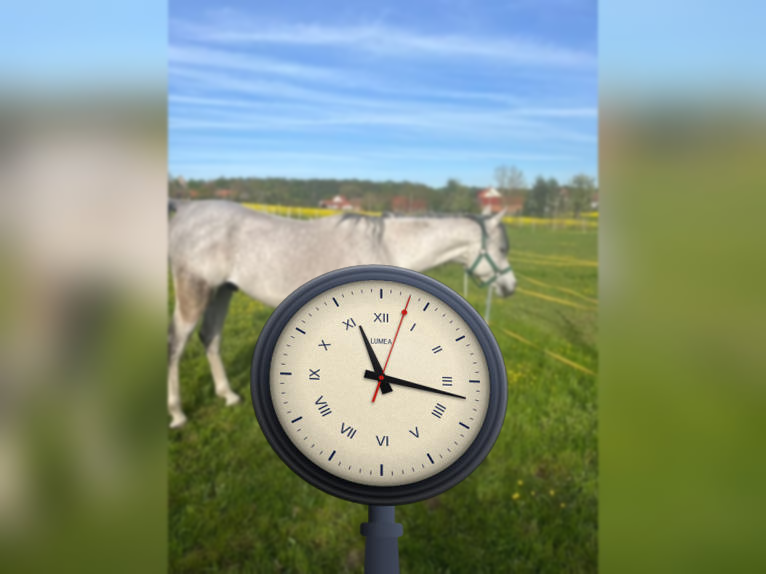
11:17:03
